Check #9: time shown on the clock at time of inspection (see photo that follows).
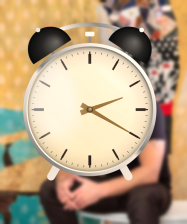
2:20
